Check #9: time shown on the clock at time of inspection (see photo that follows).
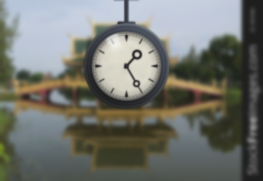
1:25
